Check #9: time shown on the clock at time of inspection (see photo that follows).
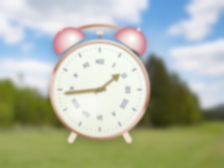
1:44
